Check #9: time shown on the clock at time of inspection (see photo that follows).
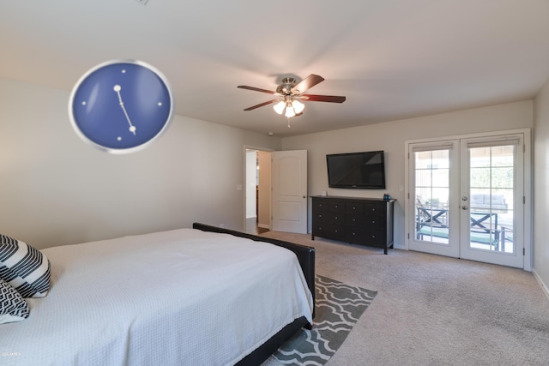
11:26
